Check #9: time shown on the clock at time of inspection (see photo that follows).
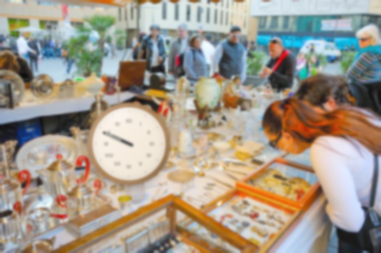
9:49
